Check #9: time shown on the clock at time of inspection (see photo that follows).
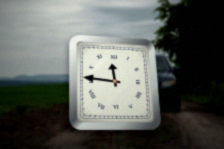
11:46
